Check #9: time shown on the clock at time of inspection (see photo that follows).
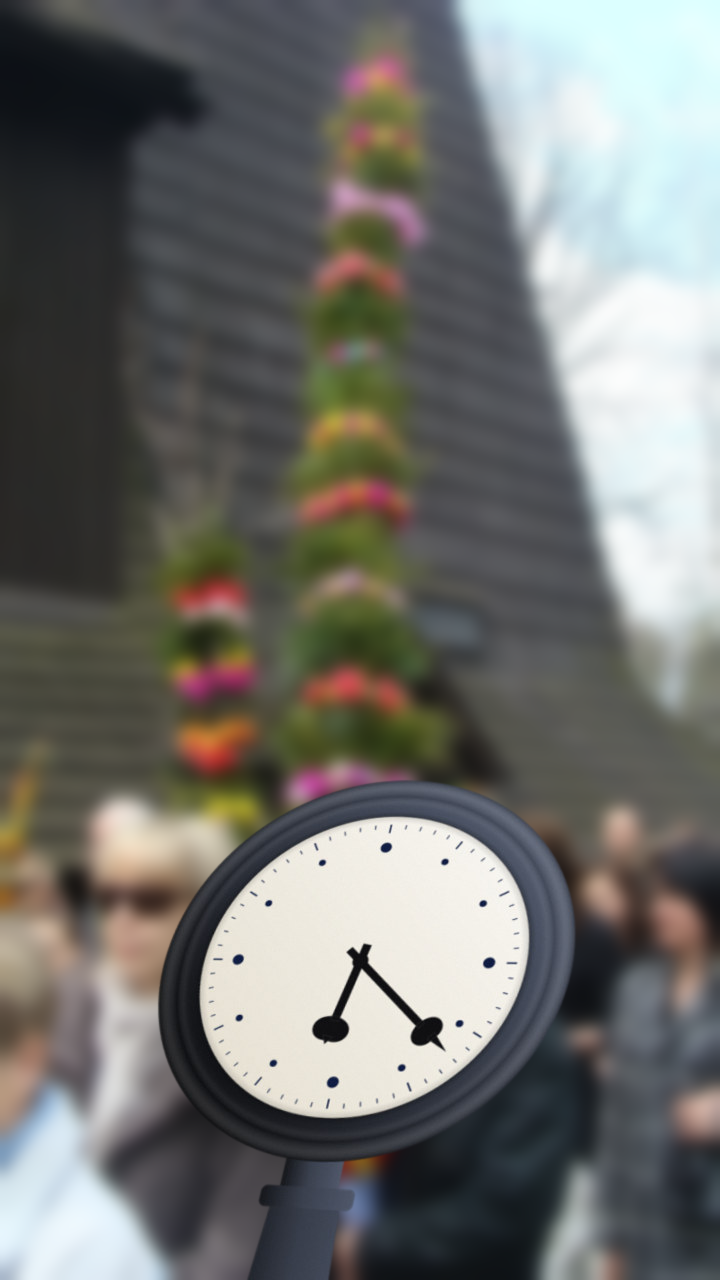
6:22
